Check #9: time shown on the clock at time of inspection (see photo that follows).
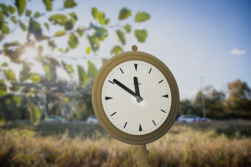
11:51
